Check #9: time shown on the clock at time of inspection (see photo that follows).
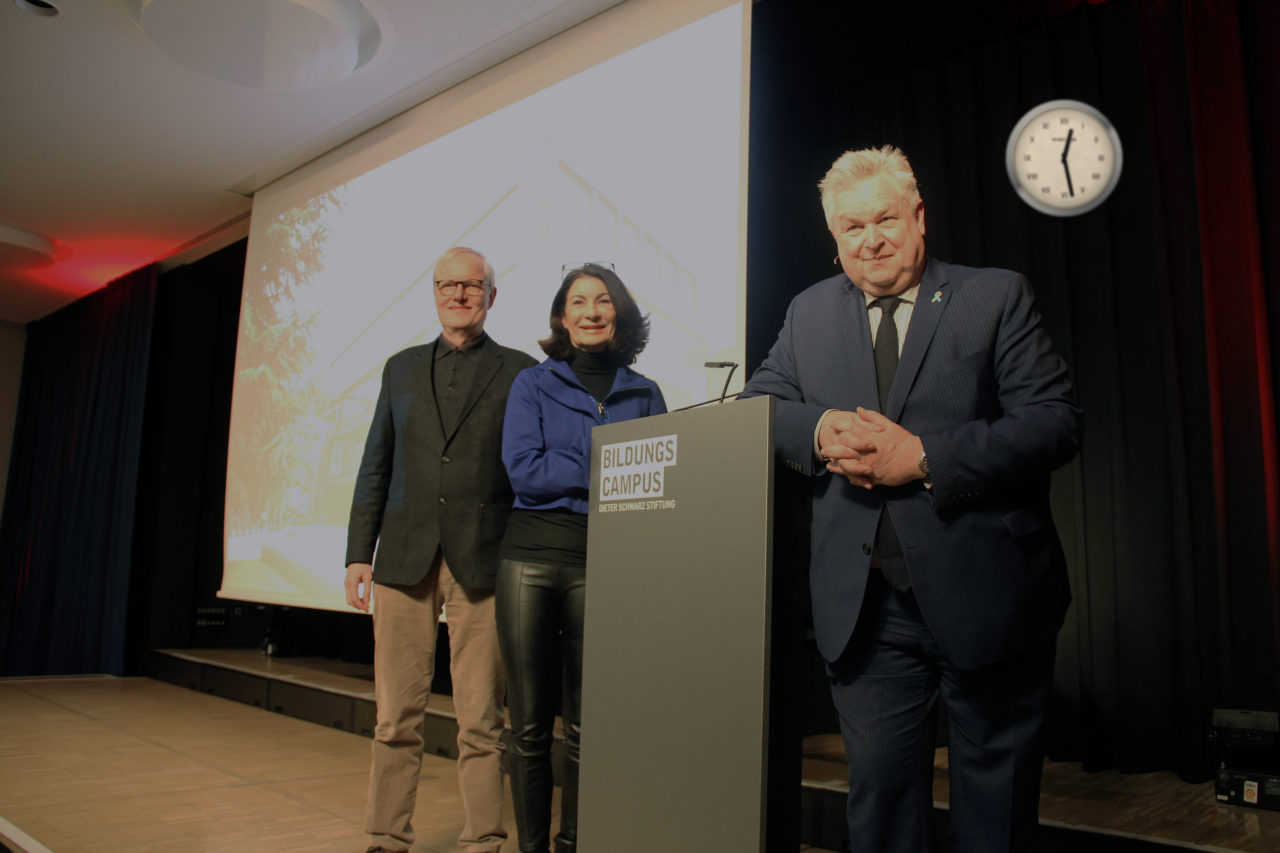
12:28
